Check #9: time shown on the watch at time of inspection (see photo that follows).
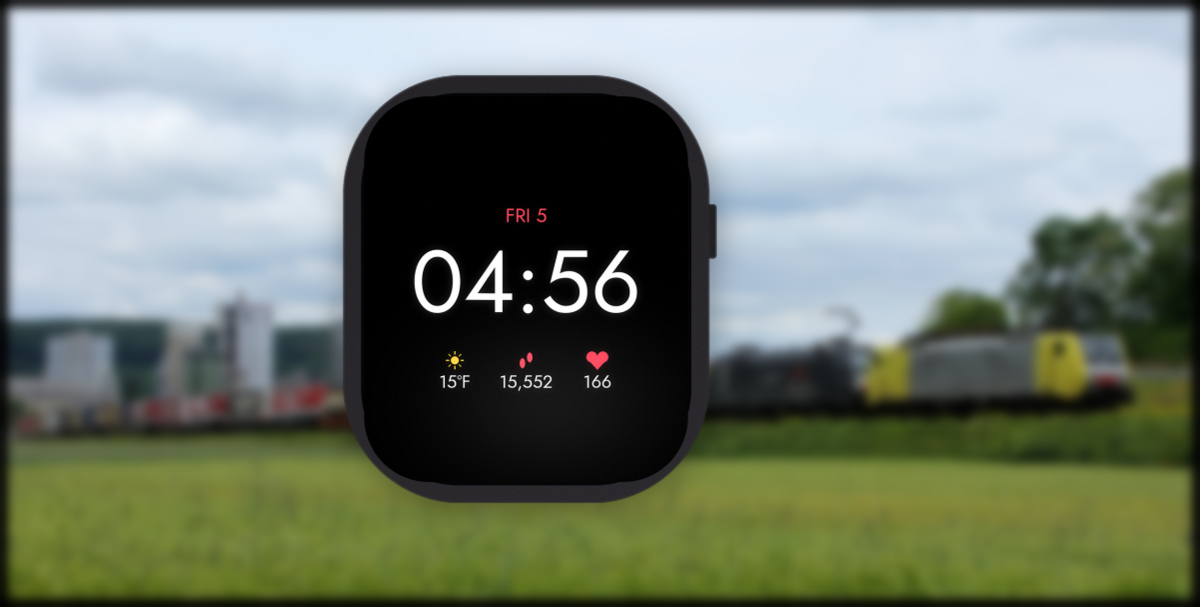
4:56
